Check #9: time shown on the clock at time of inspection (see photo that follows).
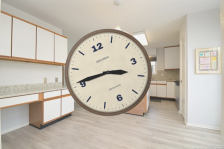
3:46
